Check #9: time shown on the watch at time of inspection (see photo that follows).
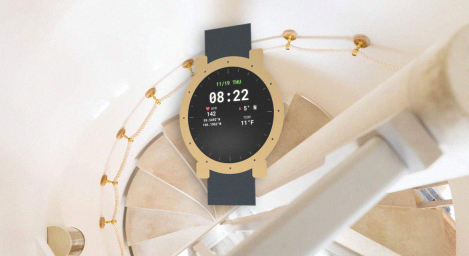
8:22
